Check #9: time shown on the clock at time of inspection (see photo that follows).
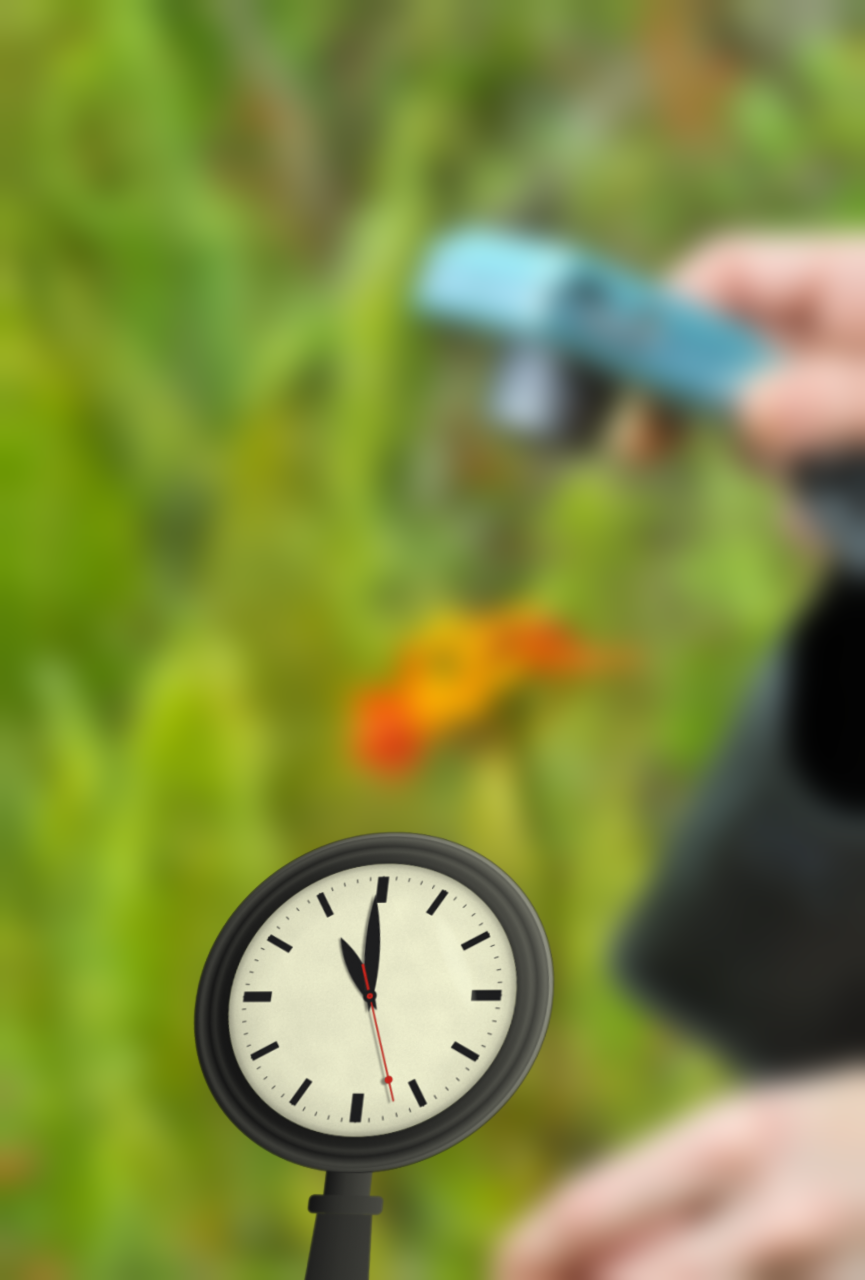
10:59:27
